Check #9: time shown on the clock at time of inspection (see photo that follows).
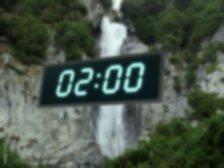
2:00
